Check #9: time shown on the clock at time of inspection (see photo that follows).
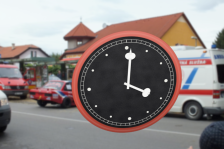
4:01
